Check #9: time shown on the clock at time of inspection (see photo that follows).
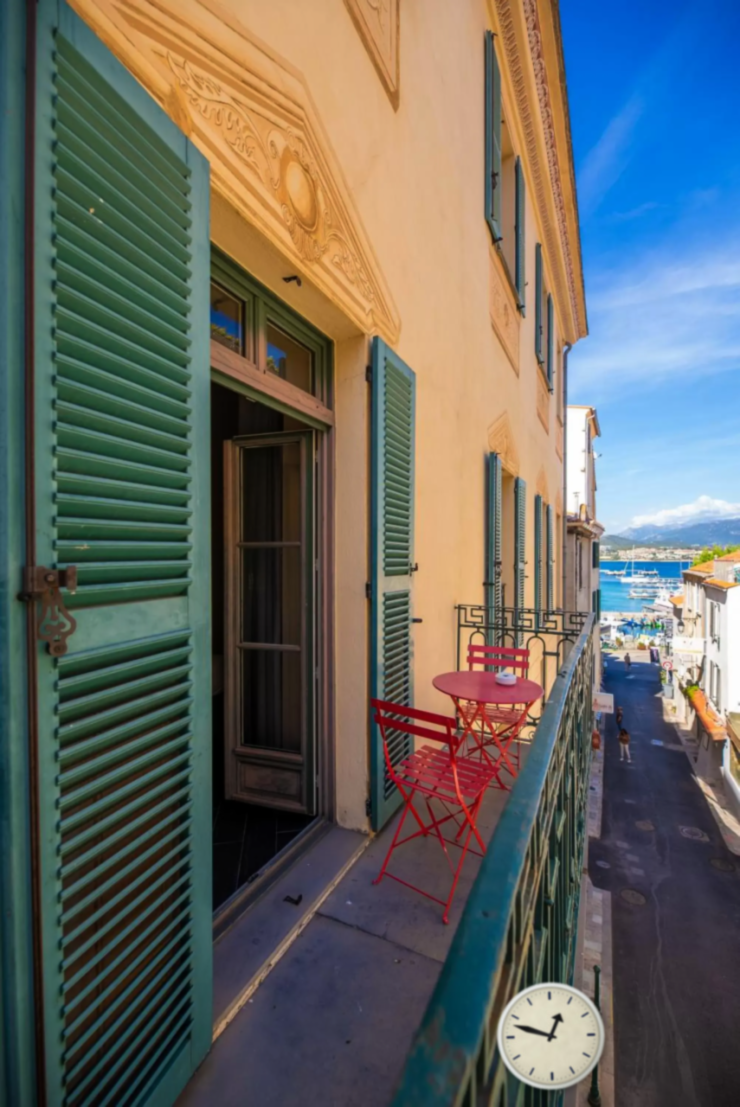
12:48
